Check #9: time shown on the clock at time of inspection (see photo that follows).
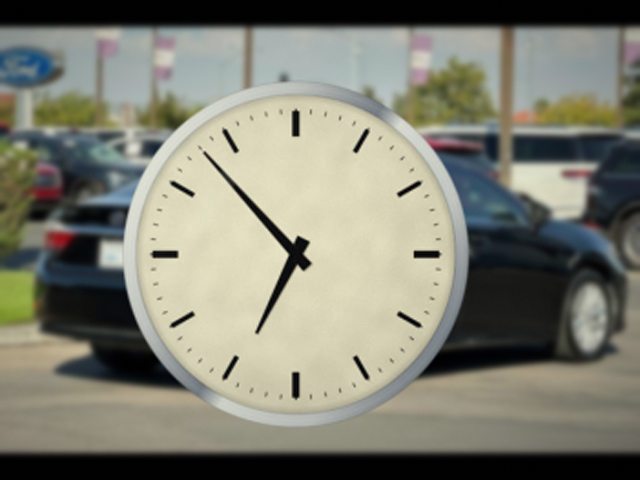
6:53
